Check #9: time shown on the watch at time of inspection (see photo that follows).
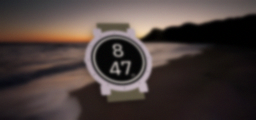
8:47
